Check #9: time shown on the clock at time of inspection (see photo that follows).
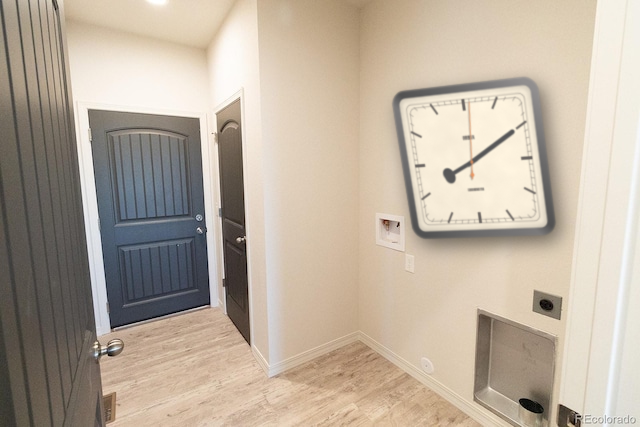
8:10:01
